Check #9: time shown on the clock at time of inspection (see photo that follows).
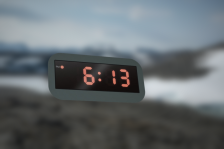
6:13
